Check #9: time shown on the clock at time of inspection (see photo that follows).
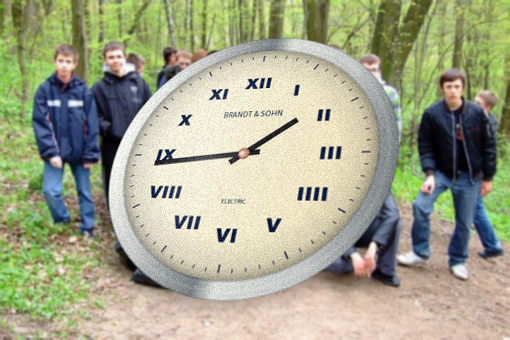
1:44
